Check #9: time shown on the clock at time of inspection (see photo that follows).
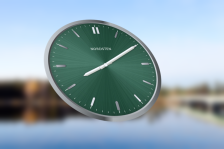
8:10
